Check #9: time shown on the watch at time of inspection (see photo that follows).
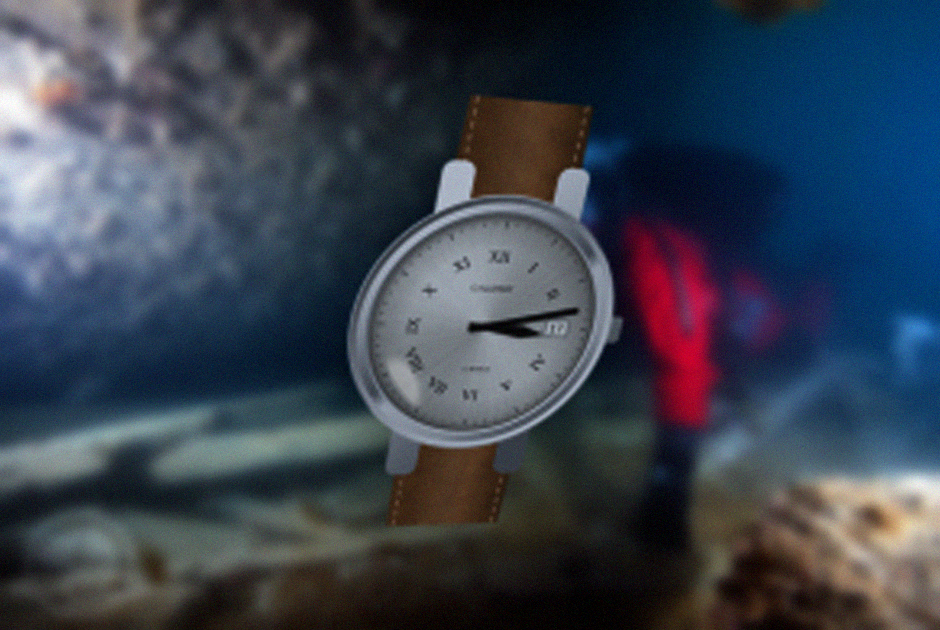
3:13
